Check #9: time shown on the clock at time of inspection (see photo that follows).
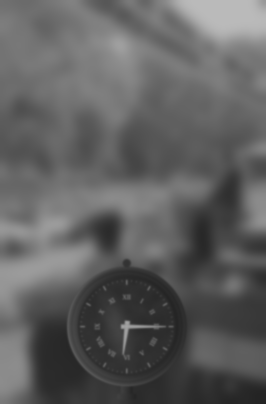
6:15
